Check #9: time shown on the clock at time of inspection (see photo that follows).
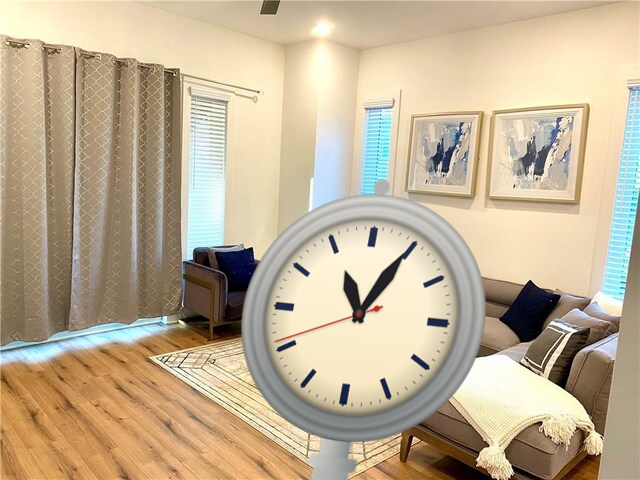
11:04:41
